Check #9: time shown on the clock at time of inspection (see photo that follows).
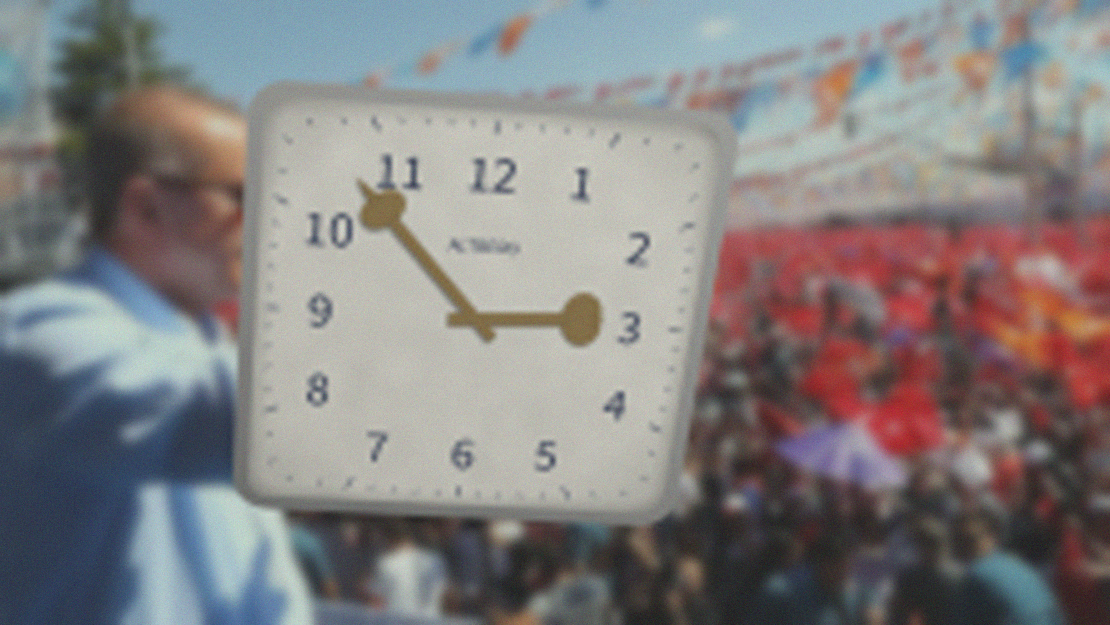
2:53
